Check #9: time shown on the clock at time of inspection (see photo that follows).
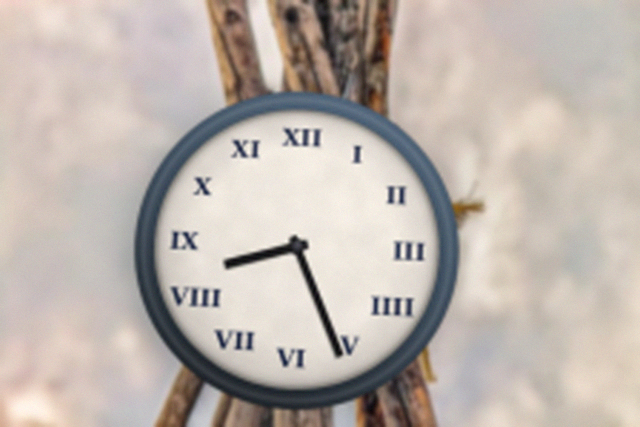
8:26
